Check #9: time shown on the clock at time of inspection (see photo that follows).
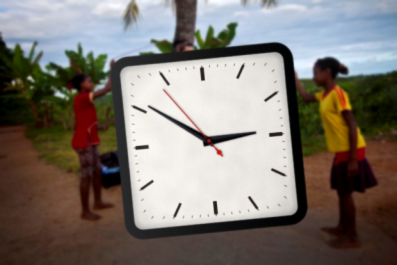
2:50:54
